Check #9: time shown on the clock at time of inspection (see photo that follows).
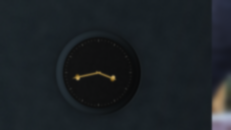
3:43
